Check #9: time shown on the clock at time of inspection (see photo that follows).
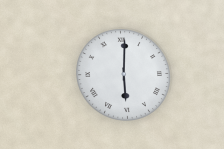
6:01
